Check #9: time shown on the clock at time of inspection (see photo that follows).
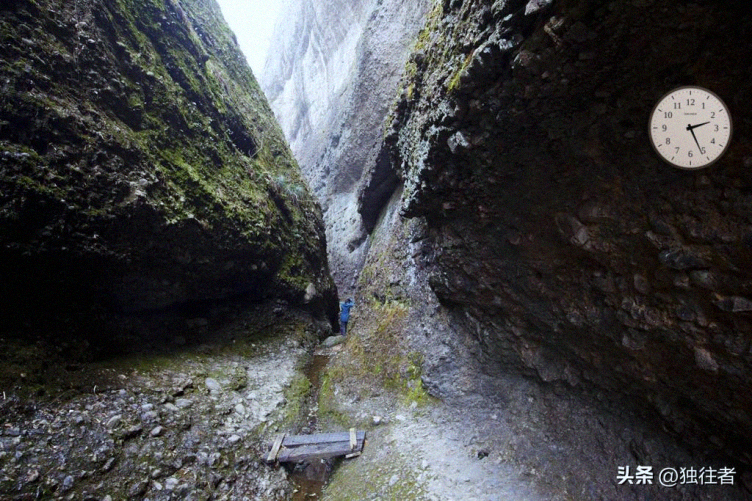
2:26
